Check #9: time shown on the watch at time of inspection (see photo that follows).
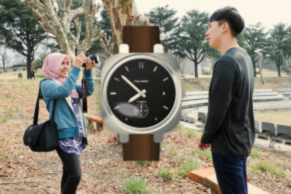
7:52
